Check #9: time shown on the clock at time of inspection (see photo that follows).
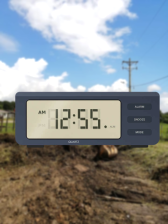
12:55
